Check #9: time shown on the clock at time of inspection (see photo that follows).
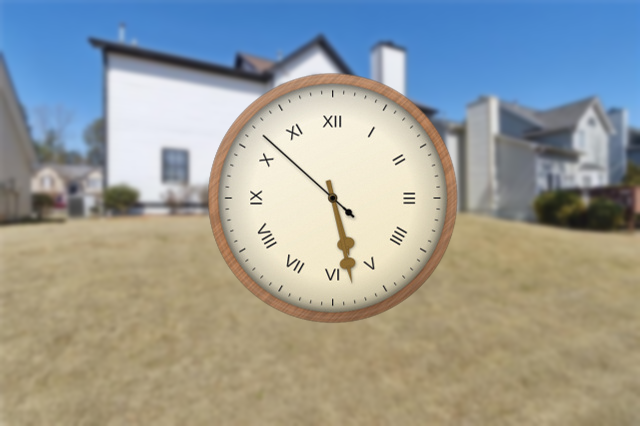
5:27:52
